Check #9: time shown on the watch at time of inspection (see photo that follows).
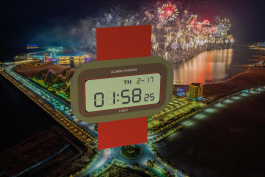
1:58:25
